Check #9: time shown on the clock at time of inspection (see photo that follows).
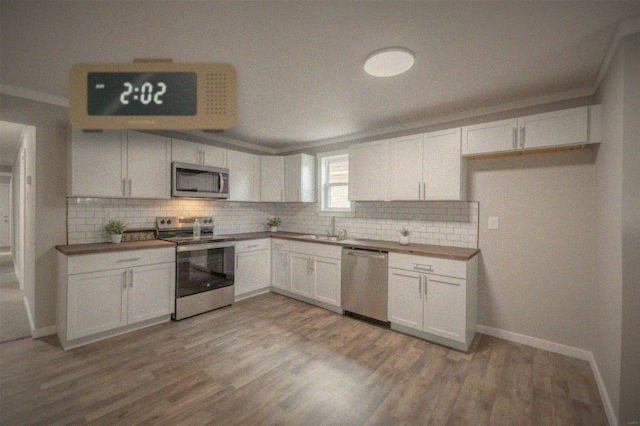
2:02
